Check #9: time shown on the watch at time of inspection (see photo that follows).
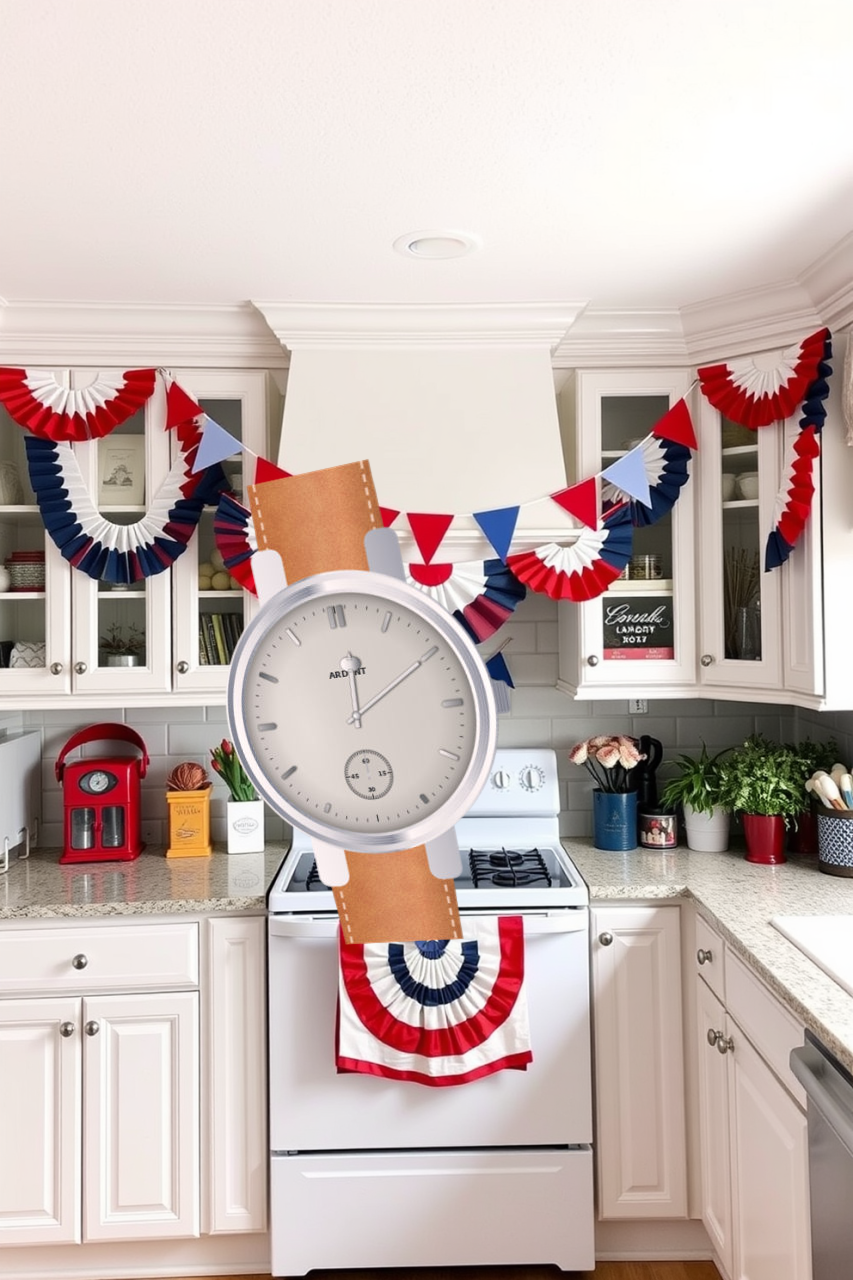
12:10
